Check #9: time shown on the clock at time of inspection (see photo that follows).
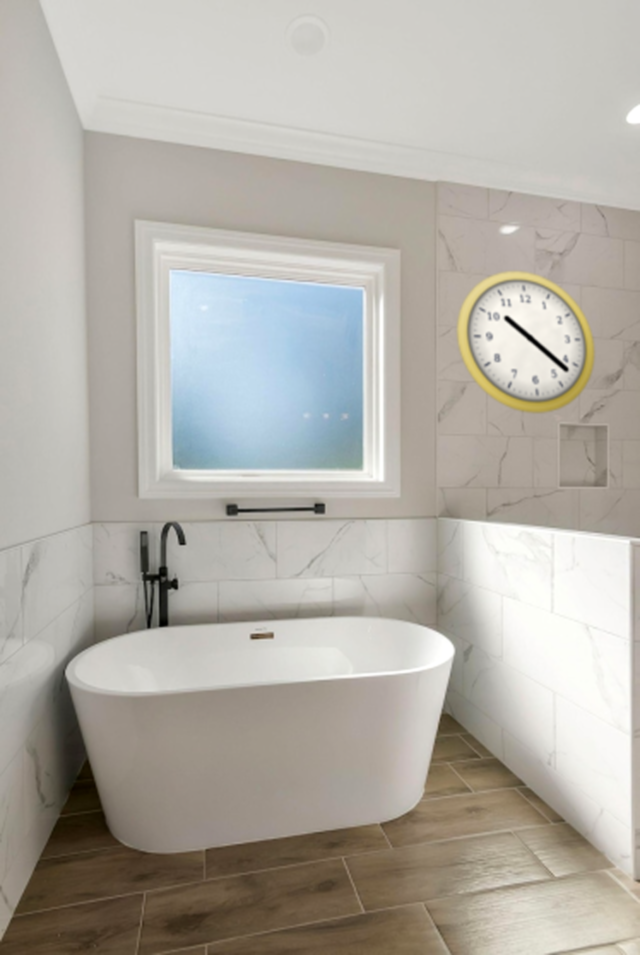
10:22
